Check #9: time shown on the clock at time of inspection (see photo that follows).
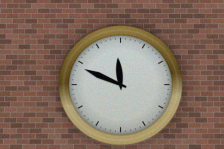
11:49
